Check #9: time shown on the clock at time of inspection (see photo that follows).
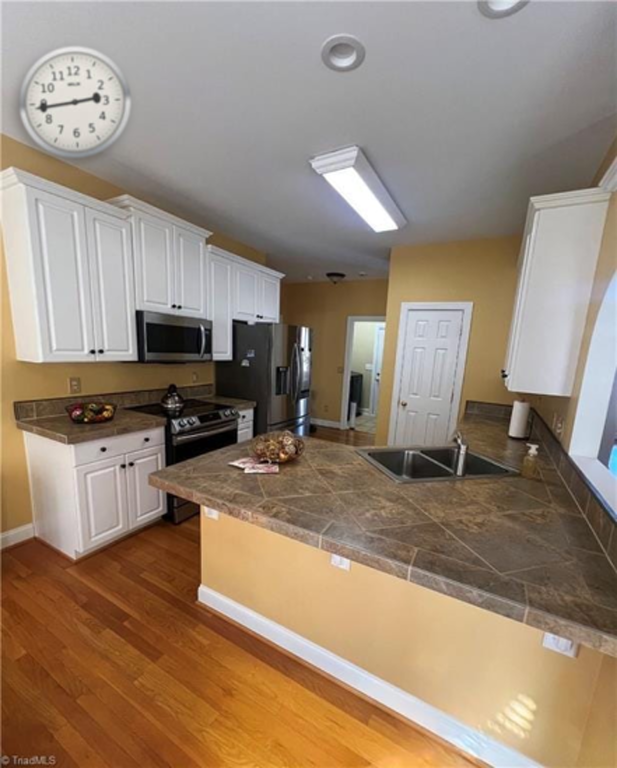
2:44
